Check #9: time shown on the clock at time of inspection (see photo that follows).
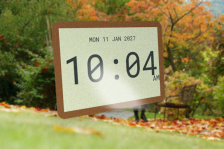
10:04
